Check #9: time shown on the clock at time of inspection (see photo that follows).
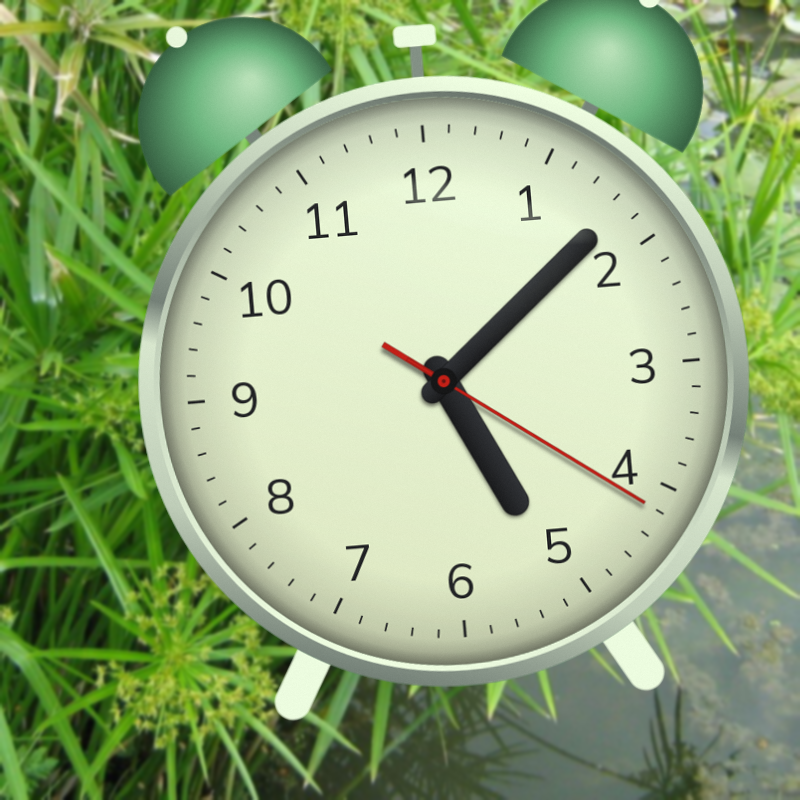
5:08:21
